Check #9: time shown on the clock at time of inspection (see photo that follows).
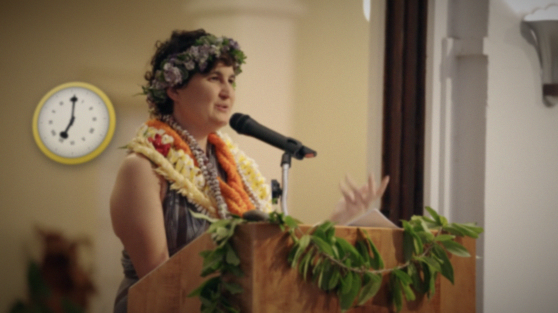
7:01
